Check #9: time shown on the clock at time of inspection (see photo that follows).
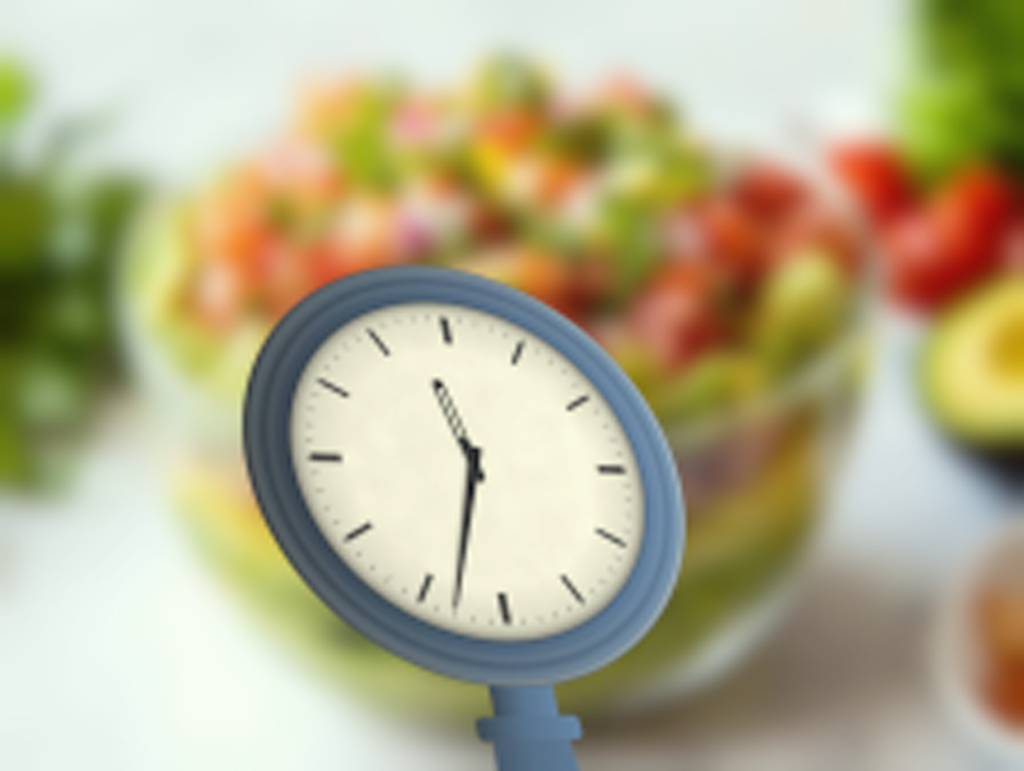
11:33
